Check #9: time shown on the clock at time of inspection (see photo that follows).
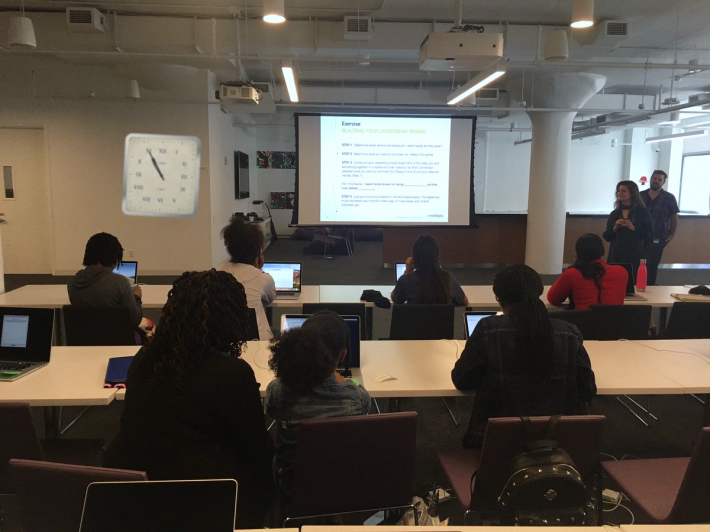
10:55
